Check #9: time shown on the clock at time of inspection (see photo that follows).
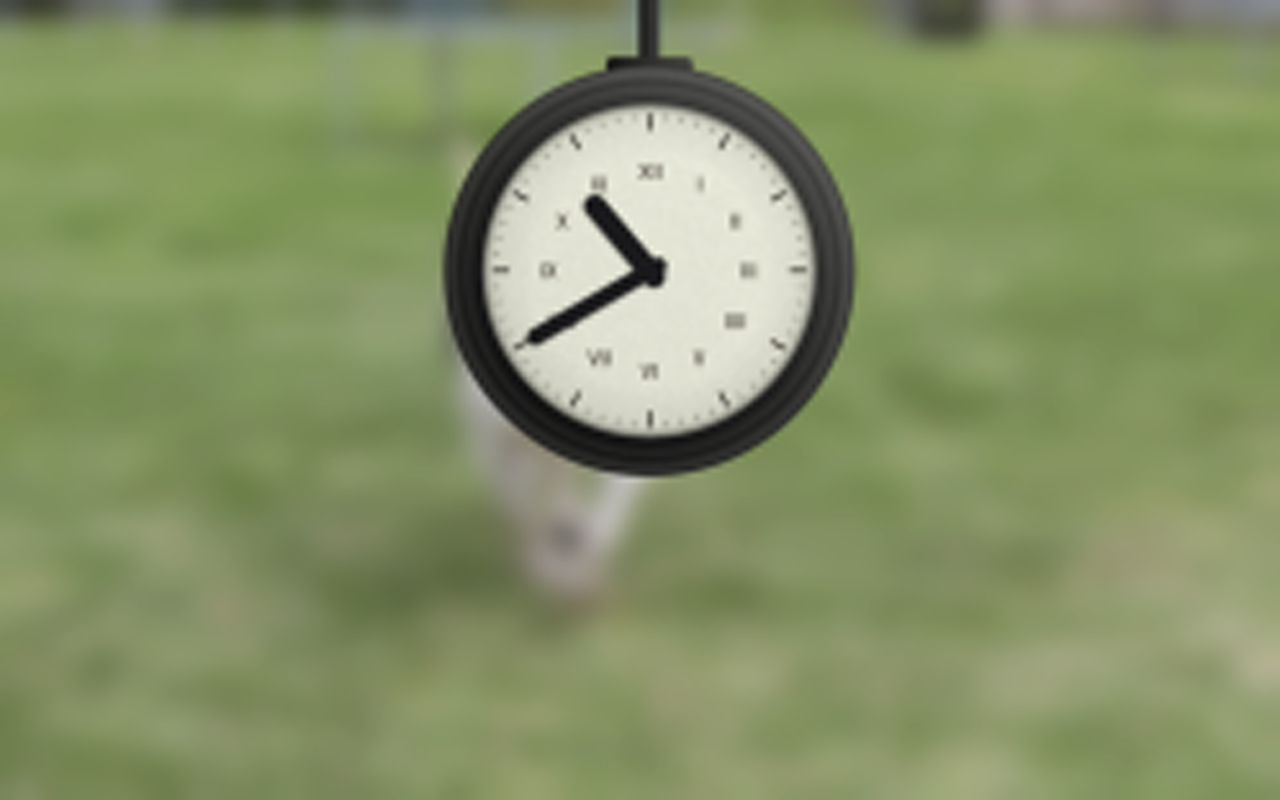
10:40
